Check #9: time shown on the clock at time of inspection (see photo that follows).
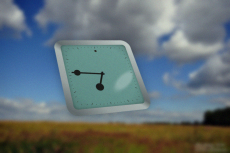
6:46
